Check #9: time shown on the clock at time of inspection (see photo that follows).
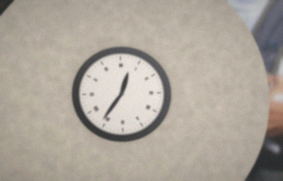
12:36
